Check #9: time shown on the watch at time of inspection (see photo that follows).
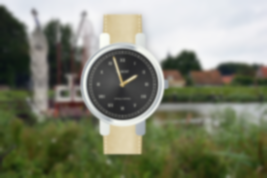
1:57
